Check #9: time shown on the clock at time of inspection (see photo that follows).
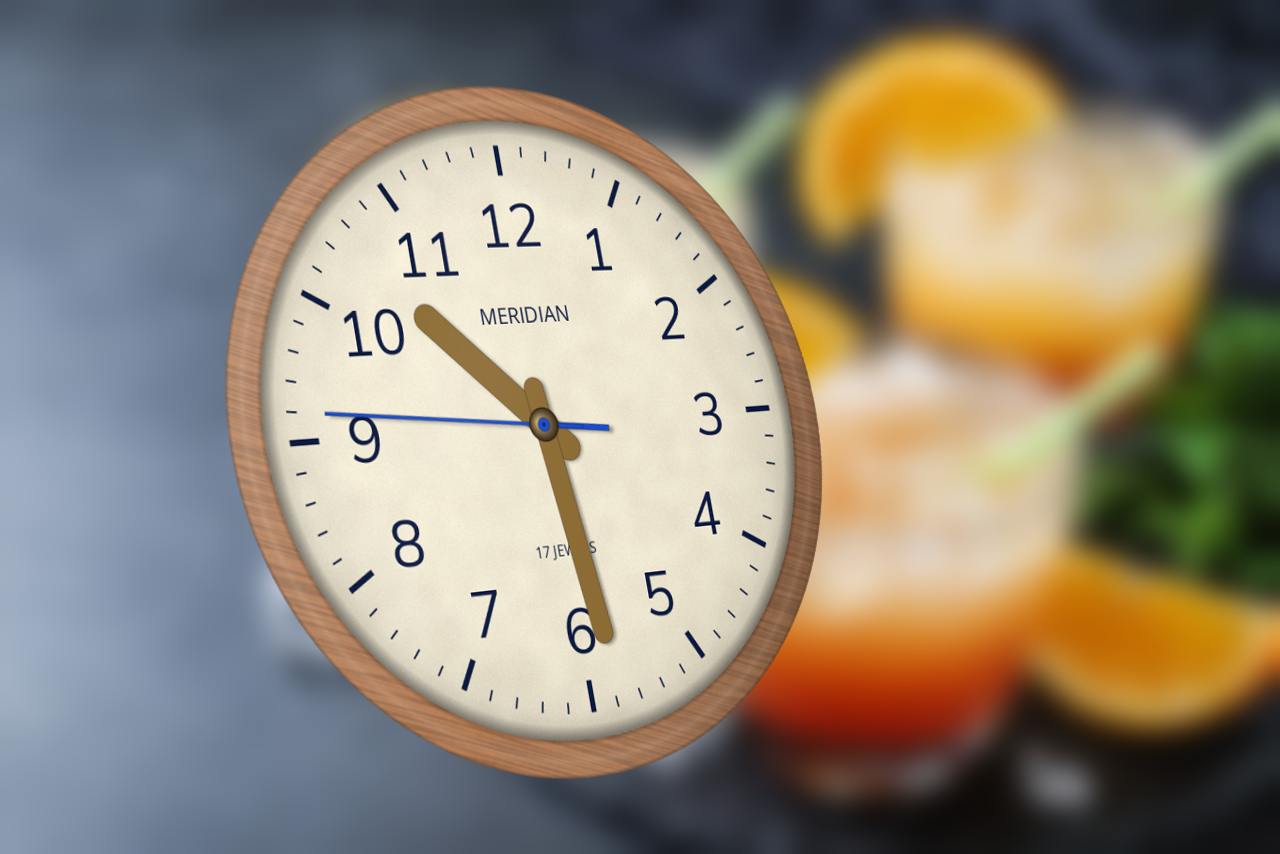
10:28:46
